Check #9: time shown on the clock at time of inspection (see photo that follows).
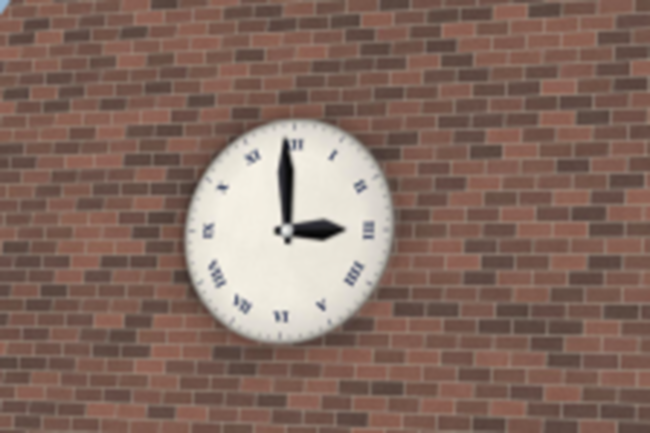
2:59
